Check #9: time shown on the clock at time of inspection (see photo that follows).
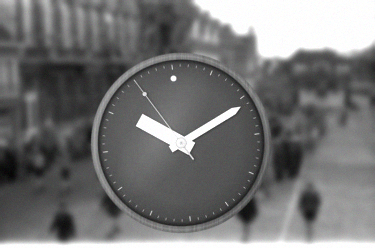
10:10:55
